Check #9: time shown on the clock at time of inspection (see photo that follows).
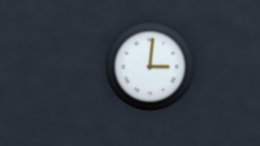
3:01
